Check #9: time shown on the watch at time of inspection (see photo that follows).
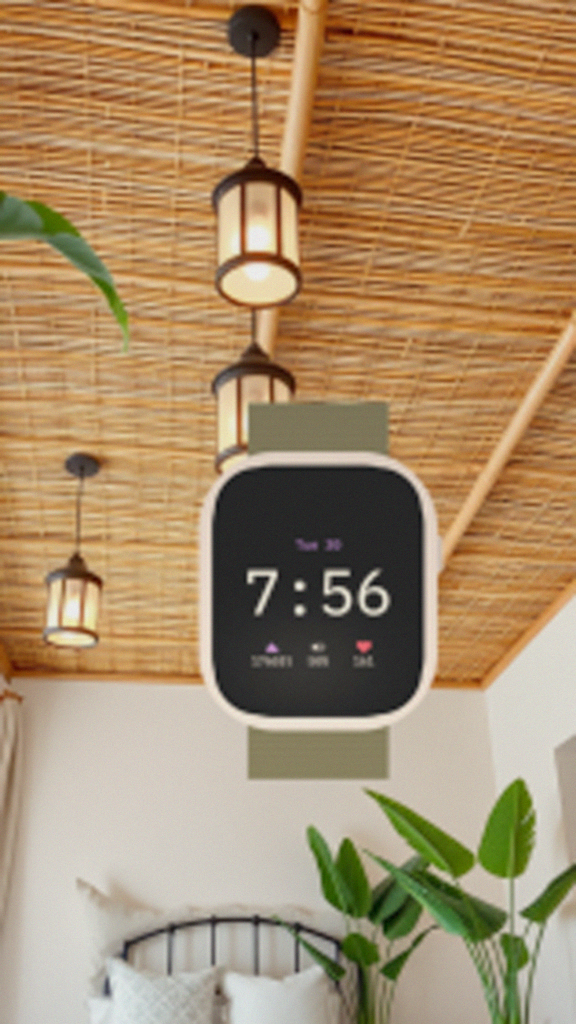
7:56
